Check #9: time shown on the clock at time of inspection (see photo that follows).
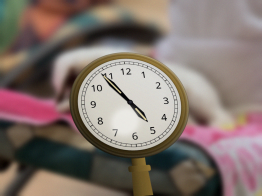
4:54
